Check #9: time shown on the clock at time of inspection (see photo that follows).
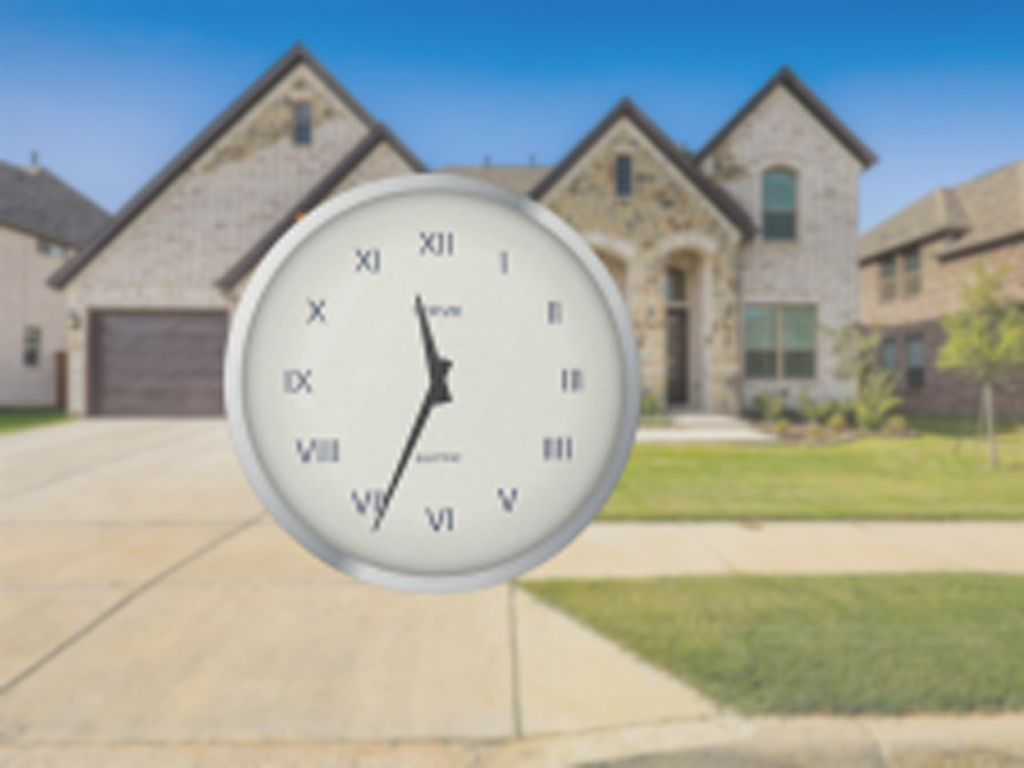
11:34
